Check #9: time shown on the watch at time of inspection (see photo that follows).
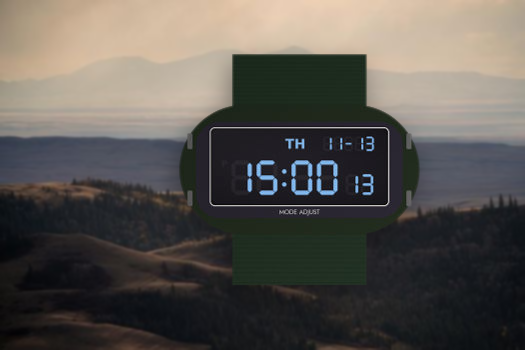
15:00:13
